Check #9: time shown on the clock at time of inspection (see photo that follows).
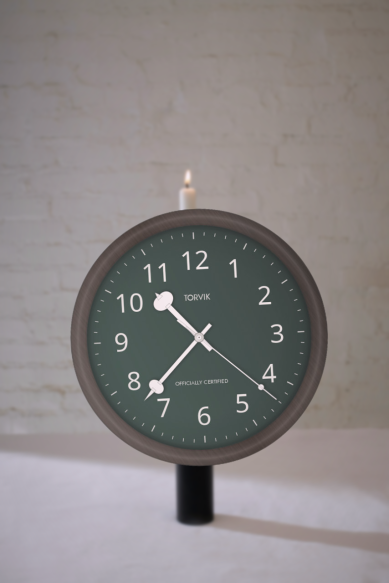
10:37:22
